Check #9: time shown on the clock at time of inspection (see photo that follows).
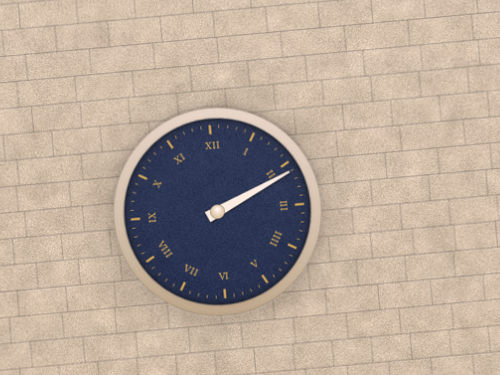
2:11
